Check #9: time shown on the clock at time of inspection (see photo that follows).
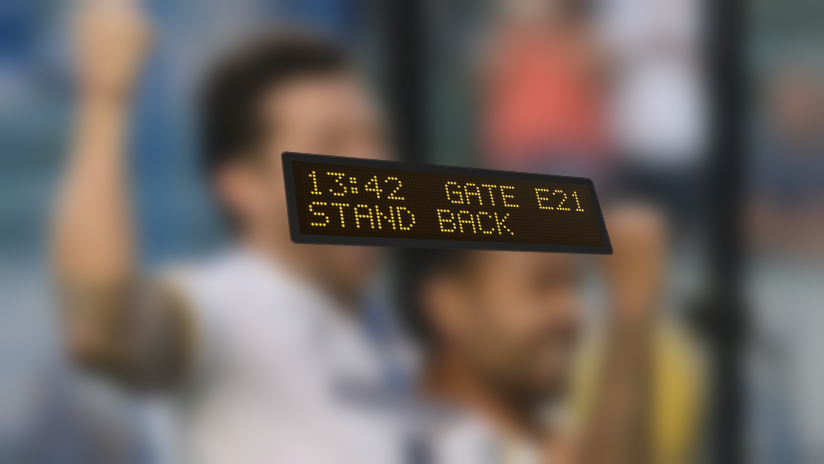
13:42
